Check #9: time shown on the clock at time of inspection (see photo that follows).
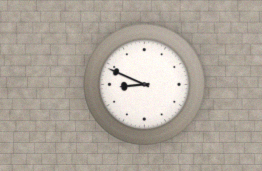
8:49
